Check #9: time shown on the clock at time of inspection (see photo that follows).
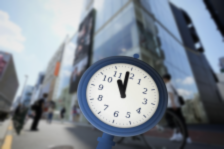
10:59
